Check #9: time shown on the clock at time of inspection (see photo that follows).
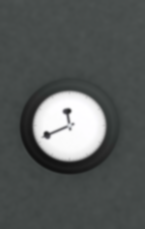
11:41
